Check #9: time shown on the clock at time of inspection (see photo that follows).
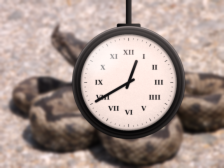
12:40
